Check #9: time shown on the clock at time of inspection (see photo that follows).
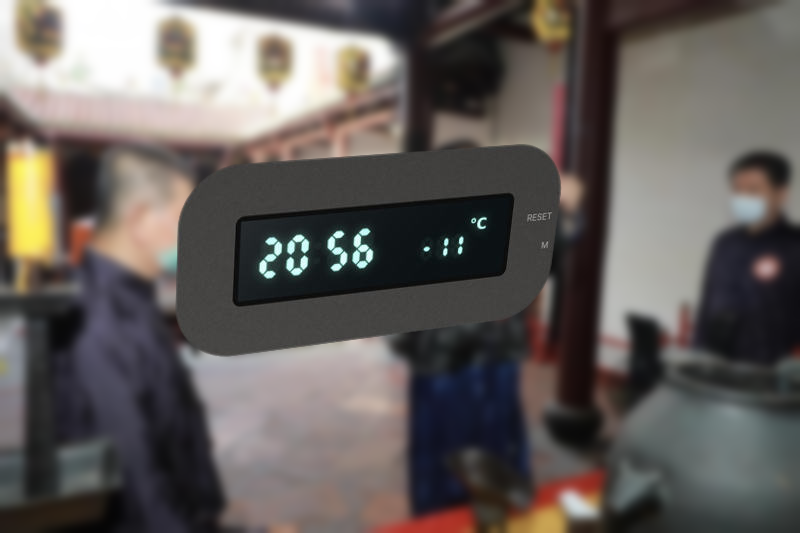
20:56
